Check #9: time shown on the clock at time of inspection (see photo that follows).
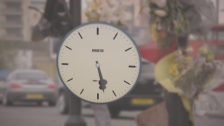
5:28
